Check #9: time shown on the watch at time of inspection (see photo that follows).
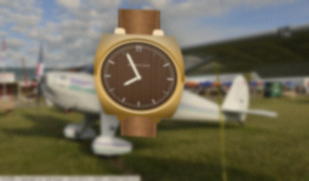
7:56
